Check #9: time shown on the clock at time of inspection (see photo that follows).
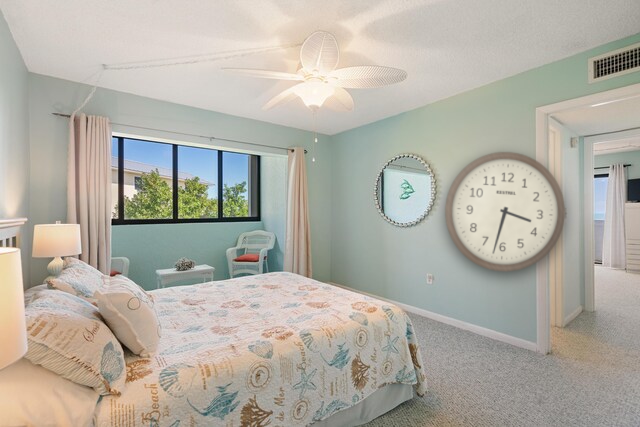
3:32
